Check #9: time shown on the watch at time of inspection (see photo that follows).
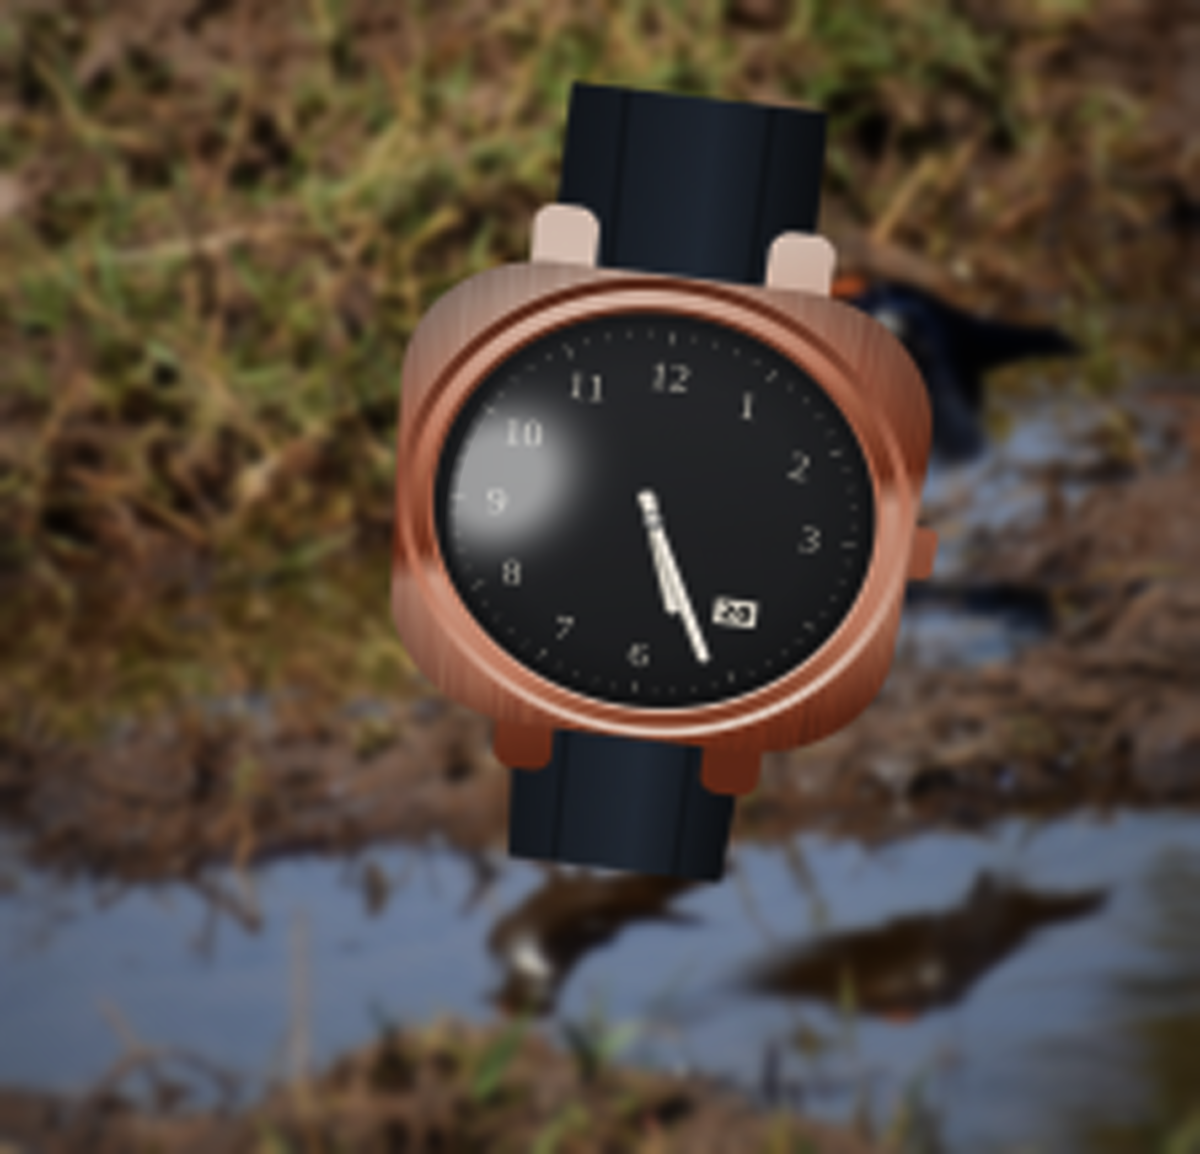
5:26
